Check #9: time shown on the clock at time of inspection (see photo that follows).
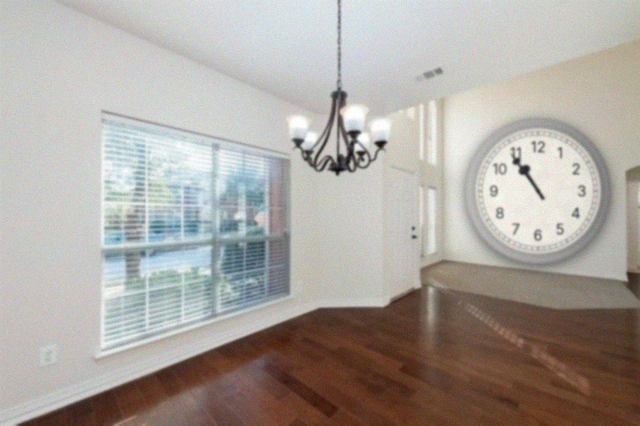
10:54
